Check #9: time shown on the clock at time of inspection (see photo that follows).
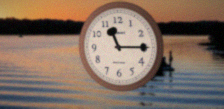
11:15
